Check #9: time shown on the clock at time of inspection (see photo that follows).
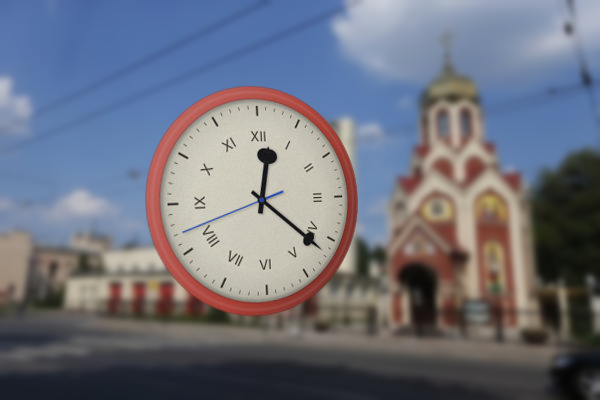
12:21:42
